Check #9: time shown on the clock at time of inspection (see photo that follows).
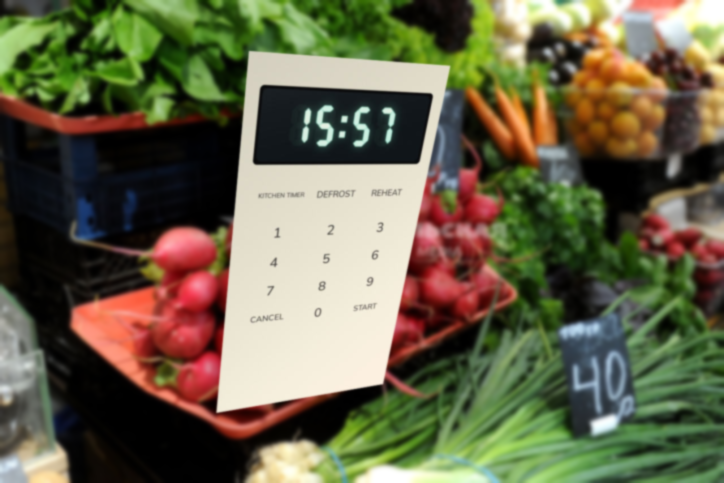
15:57
